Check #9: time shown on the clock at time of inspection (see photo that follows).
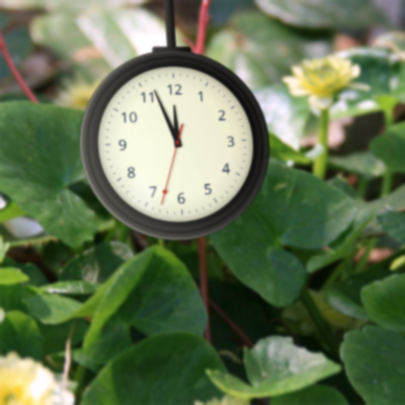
11:56:33
